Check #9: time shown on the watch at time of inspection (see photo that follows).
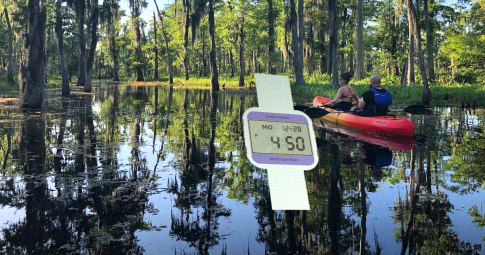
4:50
